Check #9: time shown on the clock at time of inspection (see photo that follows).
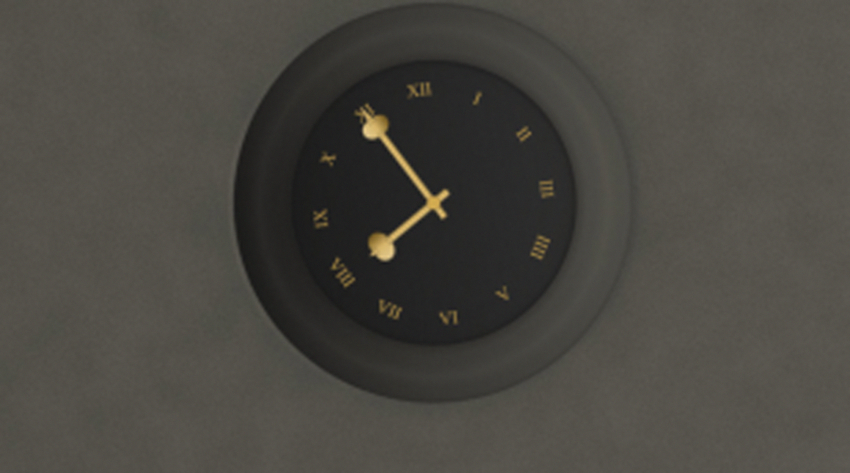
7:55
